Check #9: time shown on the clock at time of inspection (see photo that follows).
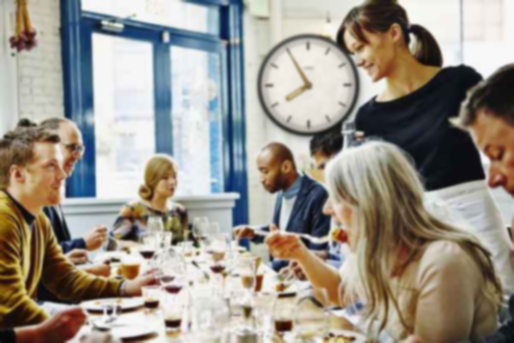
7:55
